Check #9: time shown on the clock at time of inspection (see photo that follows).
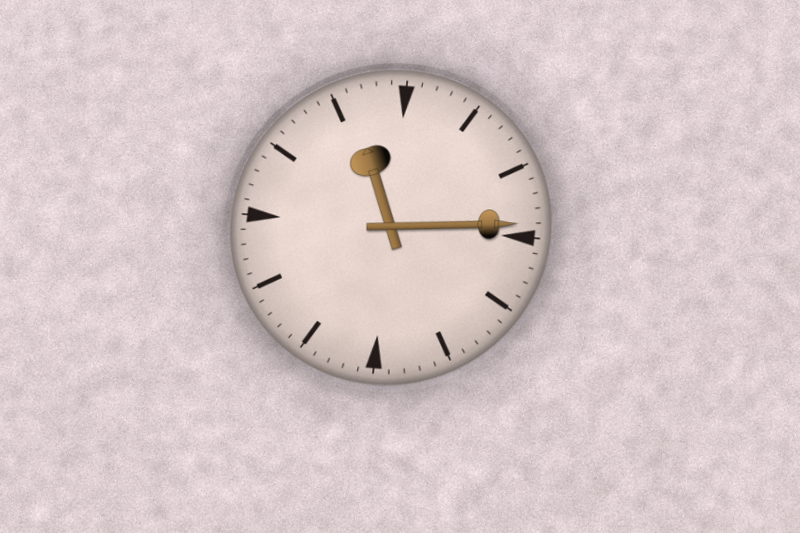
11:14
